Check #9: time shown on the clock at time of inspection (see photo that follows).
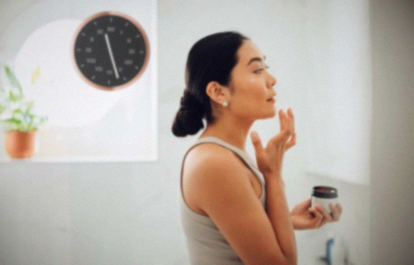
11:27
